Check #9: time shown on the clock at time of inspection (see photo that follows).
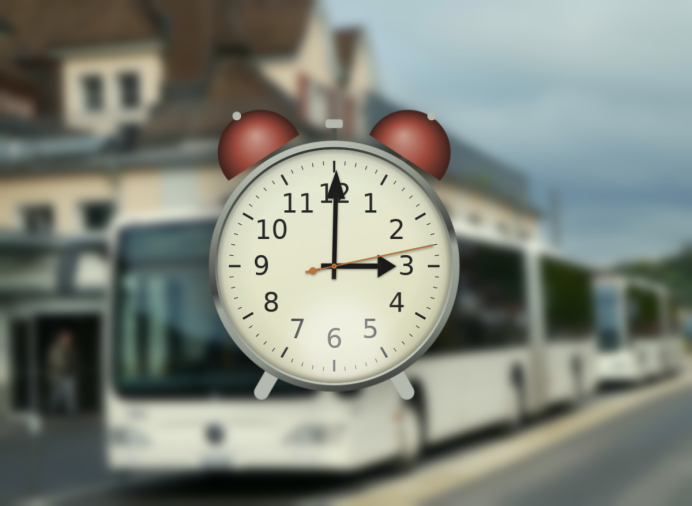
3:00:13
